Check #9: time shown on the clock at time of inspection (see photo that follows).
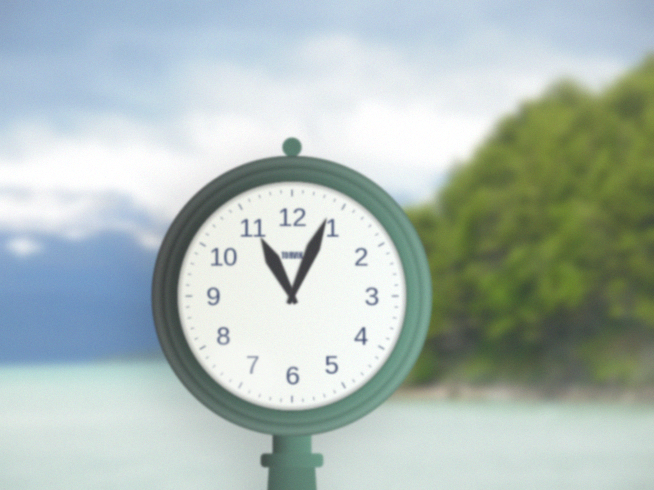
11:04
